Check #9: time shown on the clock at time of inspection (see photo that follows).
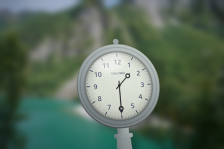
1:30
